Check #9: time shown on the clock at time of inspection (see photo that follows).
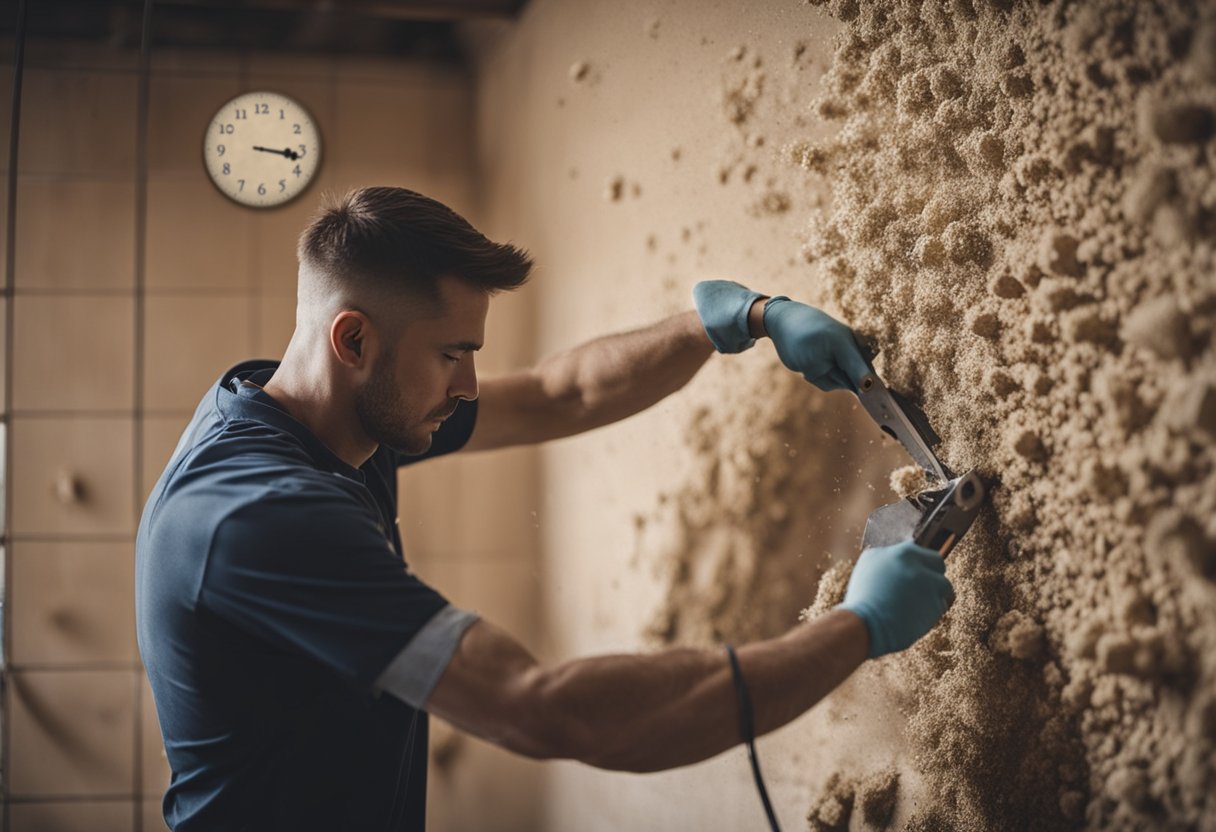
3:17
